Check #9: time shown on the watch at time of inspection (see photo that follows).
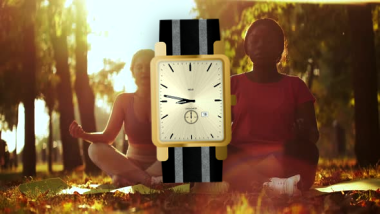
8:47
